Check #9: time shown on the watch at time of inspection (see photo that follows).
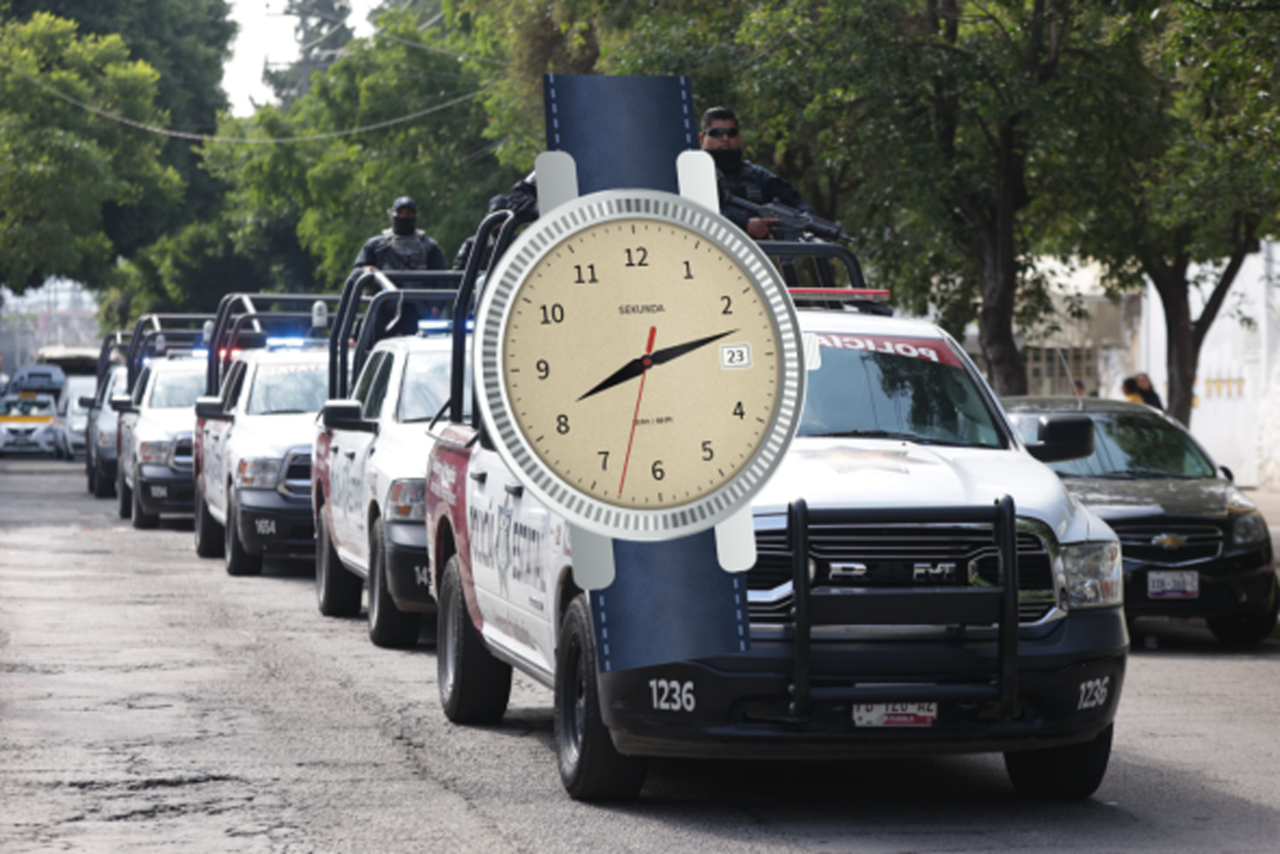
8:12:33
